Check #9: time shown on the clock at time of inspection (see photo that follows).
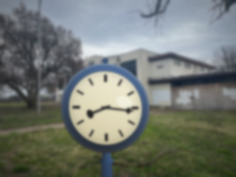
8:16
